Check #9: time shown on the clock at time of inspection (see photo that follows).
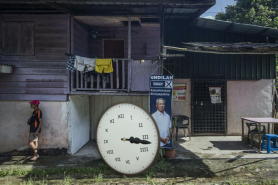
3:17
